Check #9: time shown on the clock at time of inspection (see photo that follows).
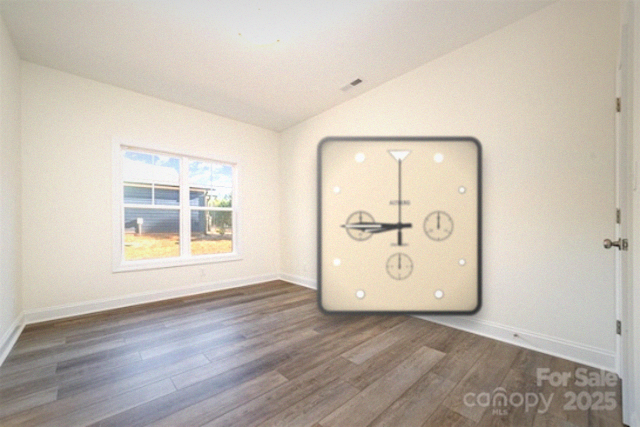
8:45
